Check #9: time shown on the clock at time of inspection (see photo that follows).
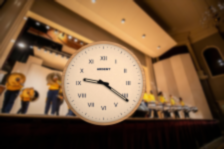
9:21
